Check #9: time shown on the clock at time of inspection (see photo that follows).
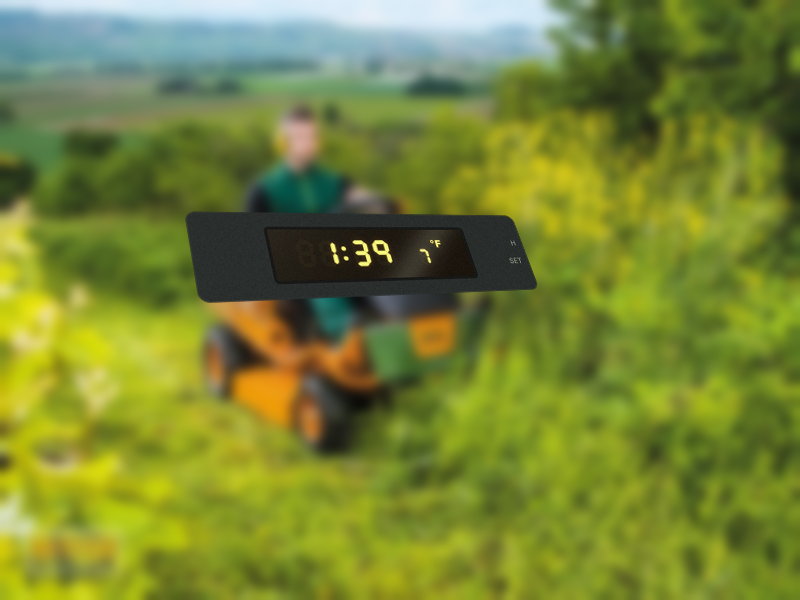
1:39
